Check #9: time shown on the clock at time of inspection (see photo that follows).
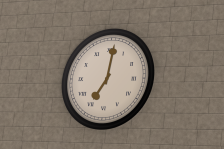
7:01
